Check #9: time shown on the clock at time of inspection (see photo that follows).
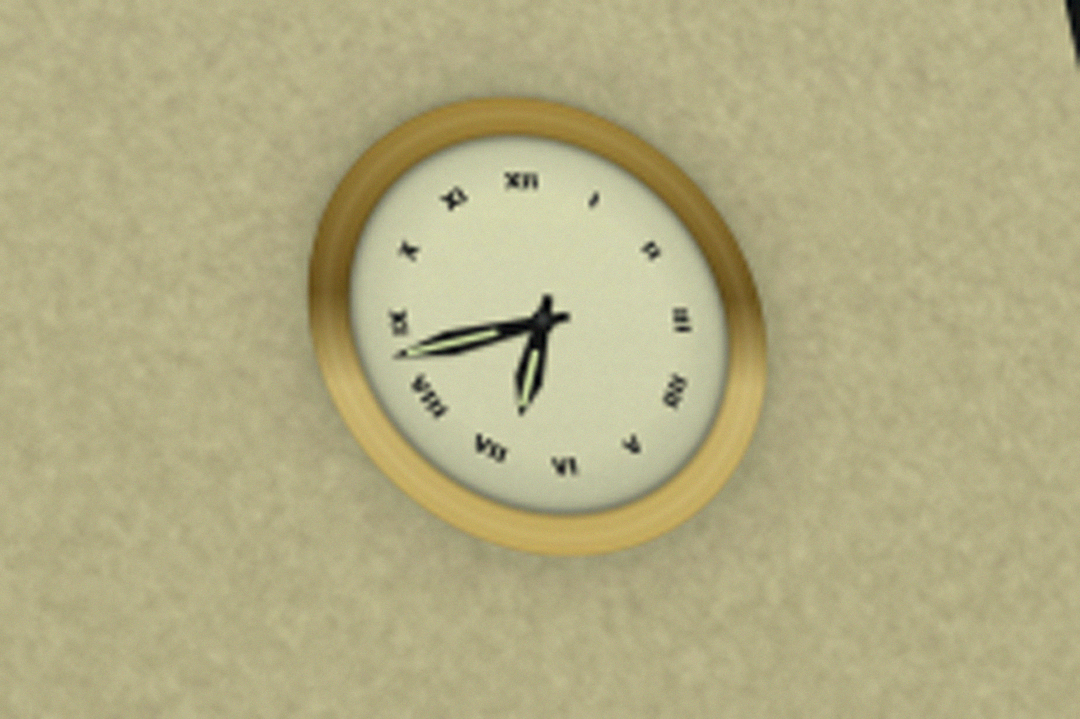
6:43
